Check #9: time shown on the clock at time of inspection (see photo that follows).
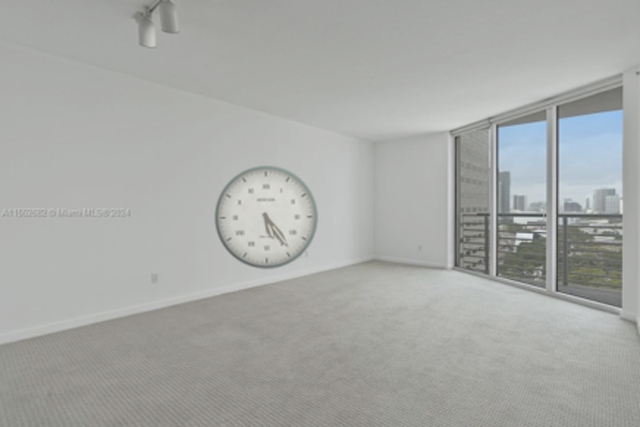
5:24
